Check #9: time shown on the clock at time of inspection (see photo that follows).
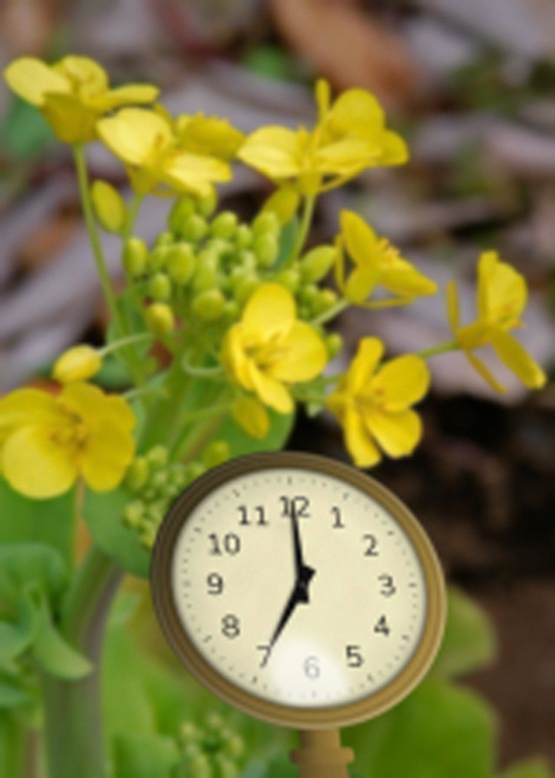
7:00
